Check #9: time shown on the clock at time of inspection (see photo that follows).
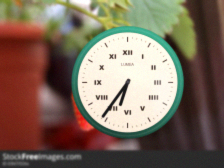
6:36
